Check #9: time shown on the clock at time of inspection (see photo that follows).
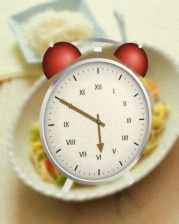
5:50
